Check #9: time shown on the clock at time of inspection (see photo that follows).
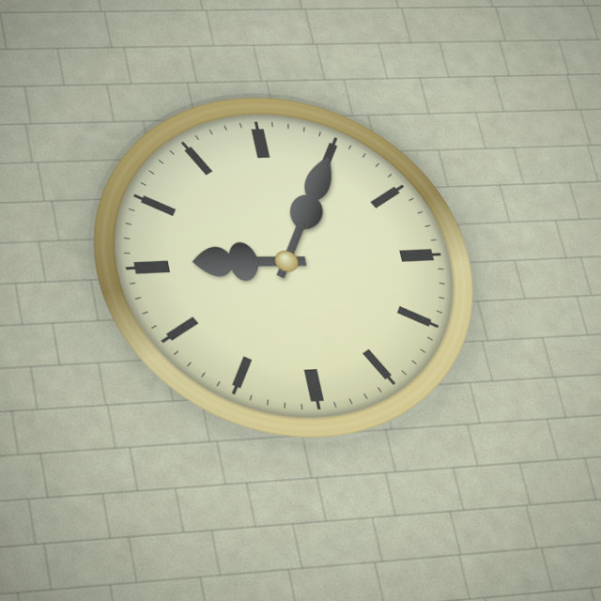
9:05
